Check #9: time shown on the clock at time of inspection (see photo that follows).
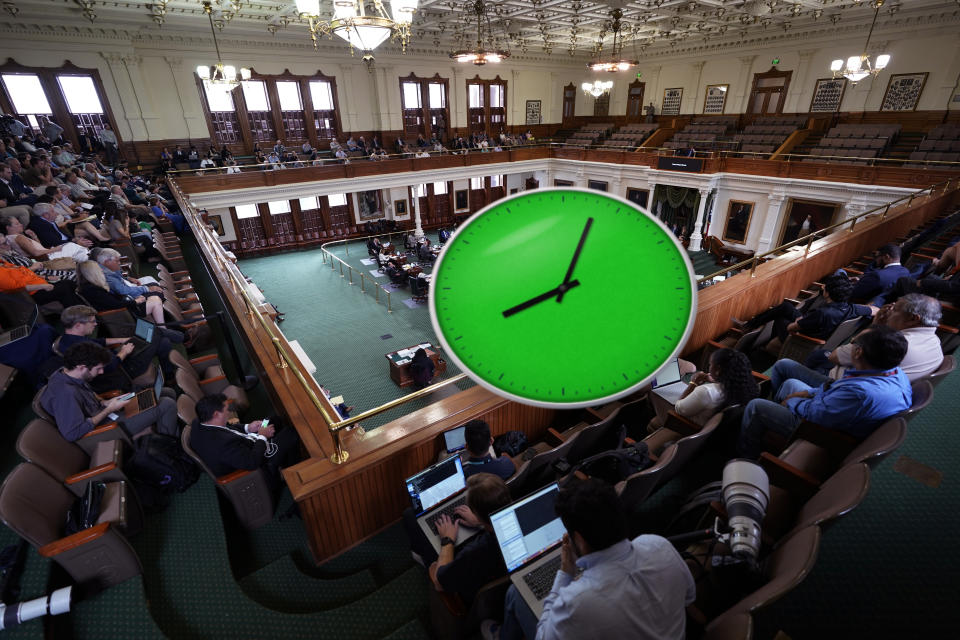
8:03
